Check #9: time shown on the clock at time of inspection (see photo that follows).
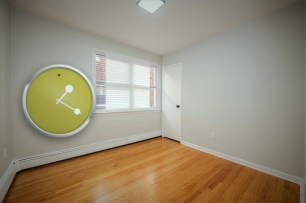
1:20
